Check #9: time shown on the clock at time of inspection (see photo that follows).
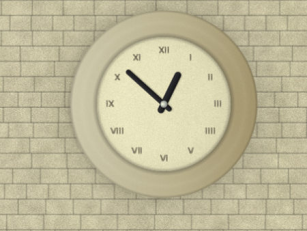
12:52
